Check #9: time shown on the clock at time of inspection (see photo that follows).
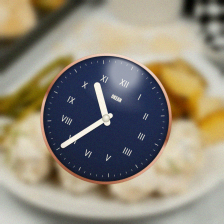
10:35
